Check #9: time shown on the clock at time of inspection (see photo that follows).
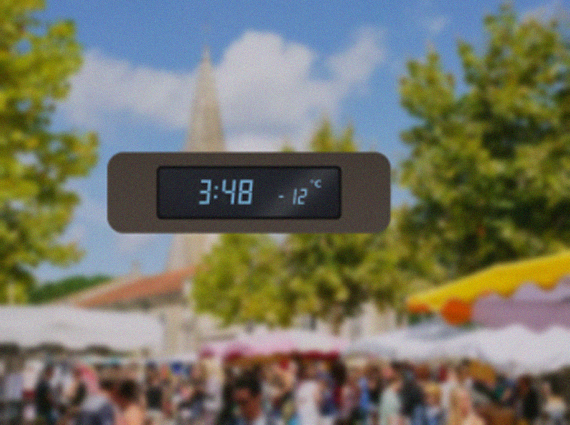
3:48
